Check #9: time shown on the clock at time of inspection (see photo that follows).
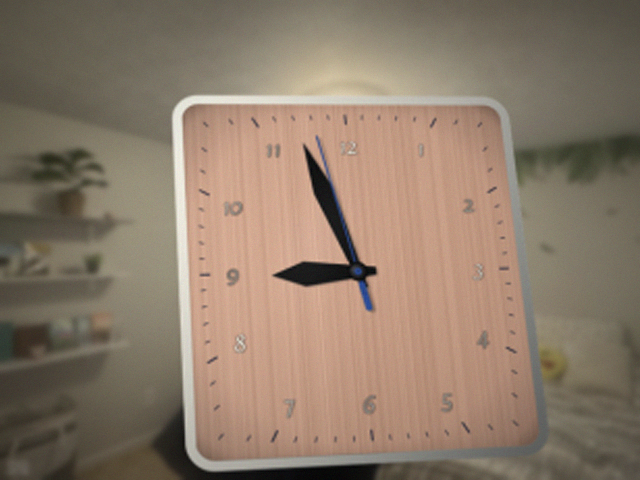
8:56:58
